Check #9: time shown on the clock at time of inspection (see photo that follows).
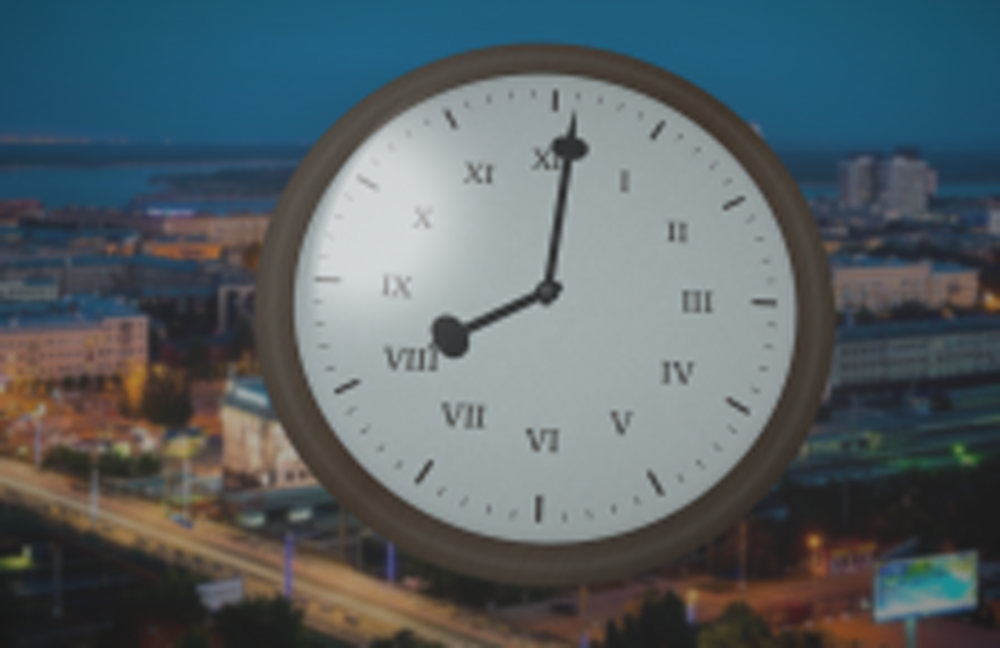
8:01
